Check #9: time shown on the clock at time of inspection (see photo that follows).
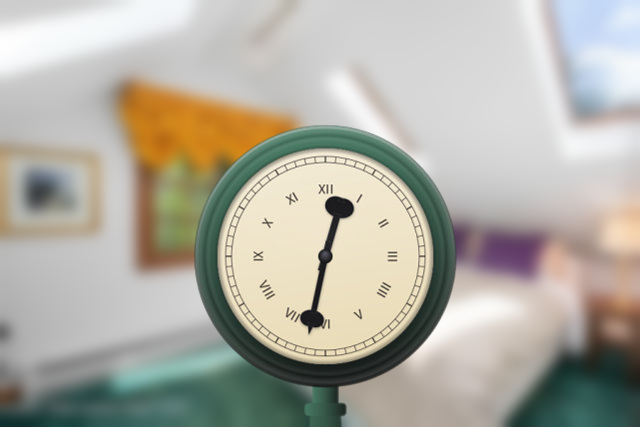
12:32
